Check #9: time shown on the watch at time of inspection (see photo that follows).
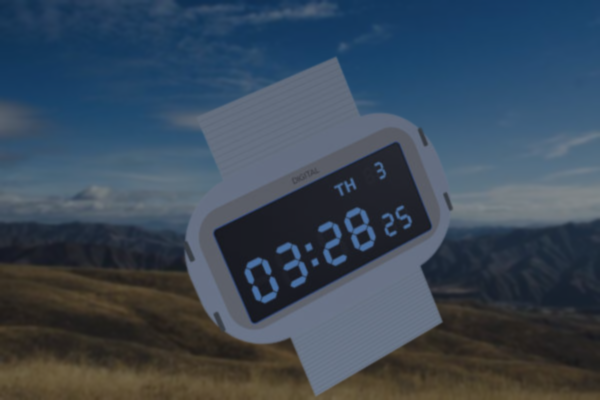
3:28:25
